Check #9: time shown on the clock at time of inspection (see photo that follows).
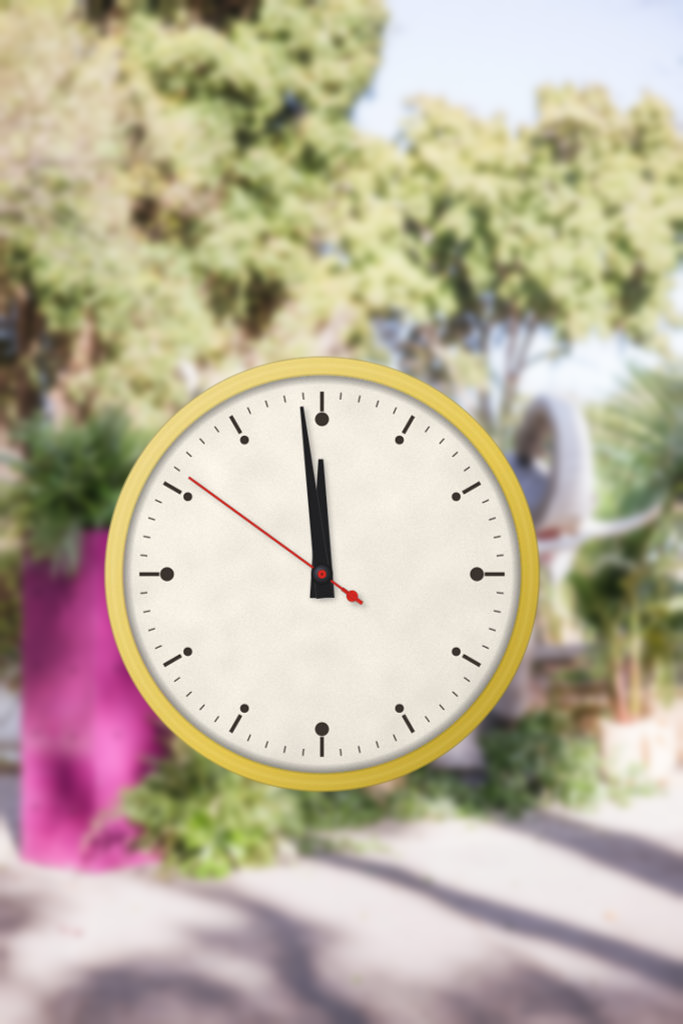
11:58:51
